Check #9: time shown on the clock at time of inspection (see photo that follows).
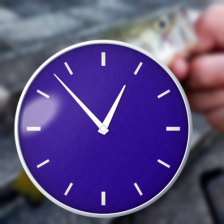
12:53
